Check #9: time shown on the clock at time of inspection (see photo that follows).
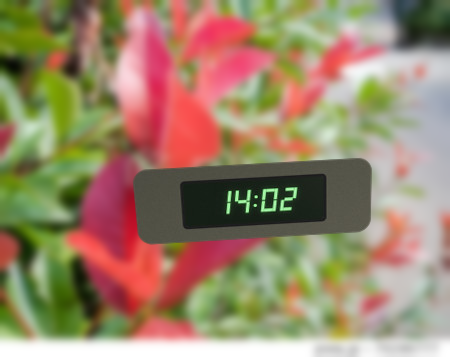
14:02
